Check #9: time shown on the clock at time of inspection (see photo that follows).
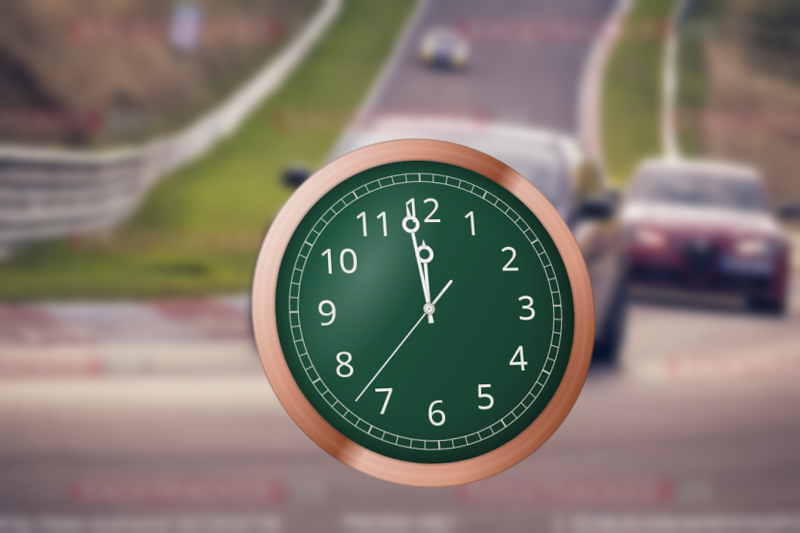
11:58:37
